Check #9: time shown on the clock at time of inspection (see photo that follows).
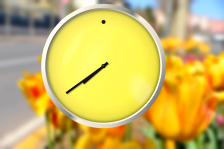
7:39
